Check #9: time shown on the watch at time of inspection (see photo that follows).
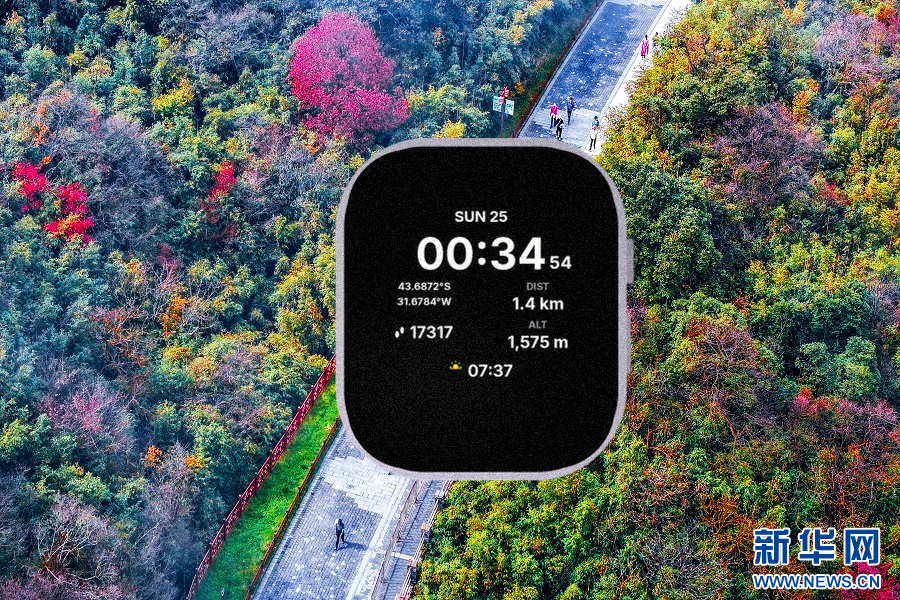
0:34:54
